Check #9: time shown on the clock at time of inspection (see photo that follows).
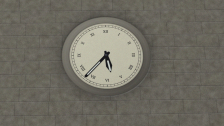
5:37
